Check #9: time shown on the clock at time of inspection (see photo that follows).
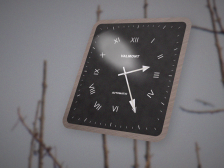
2:25
